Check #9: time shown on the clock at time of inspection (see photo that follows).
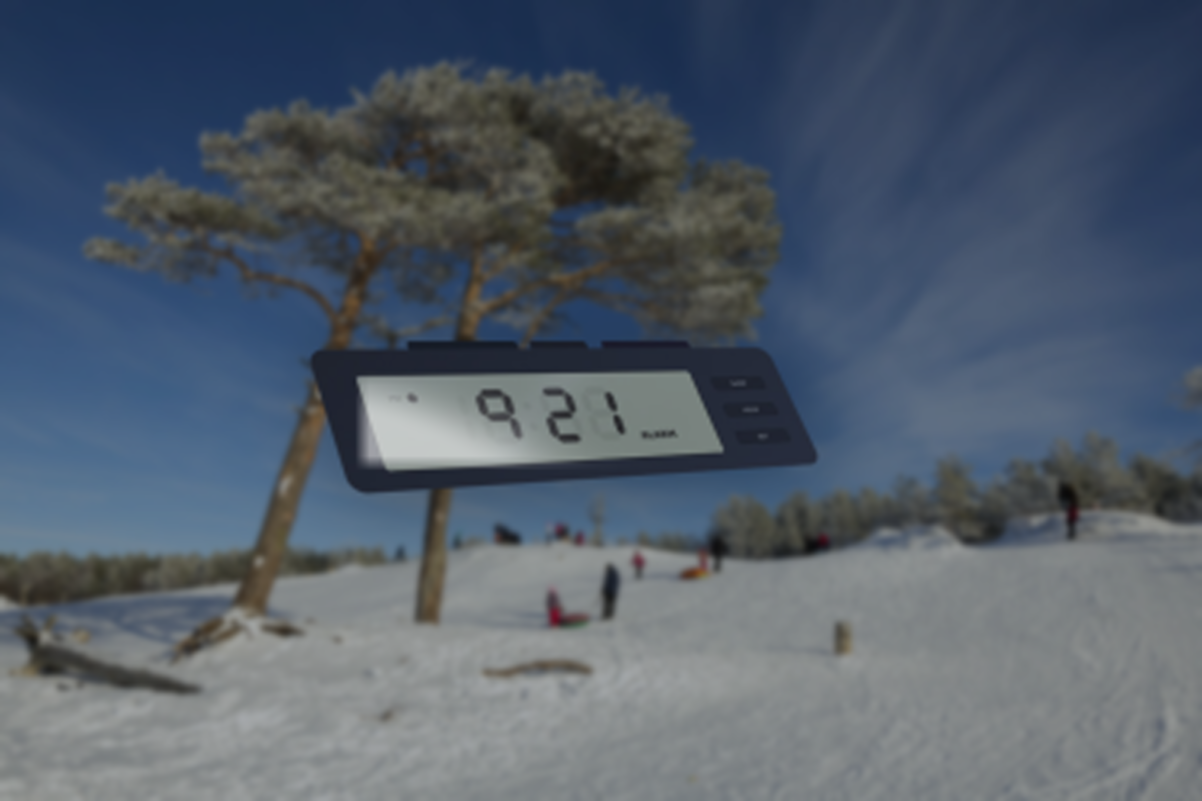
9:21
